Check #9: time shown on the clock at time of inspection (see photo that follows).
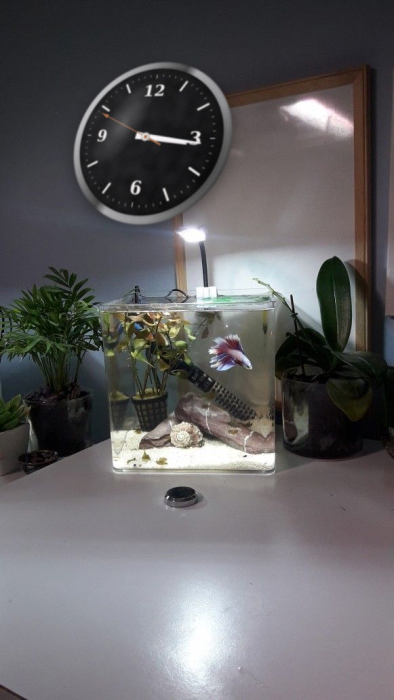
3:15:49
